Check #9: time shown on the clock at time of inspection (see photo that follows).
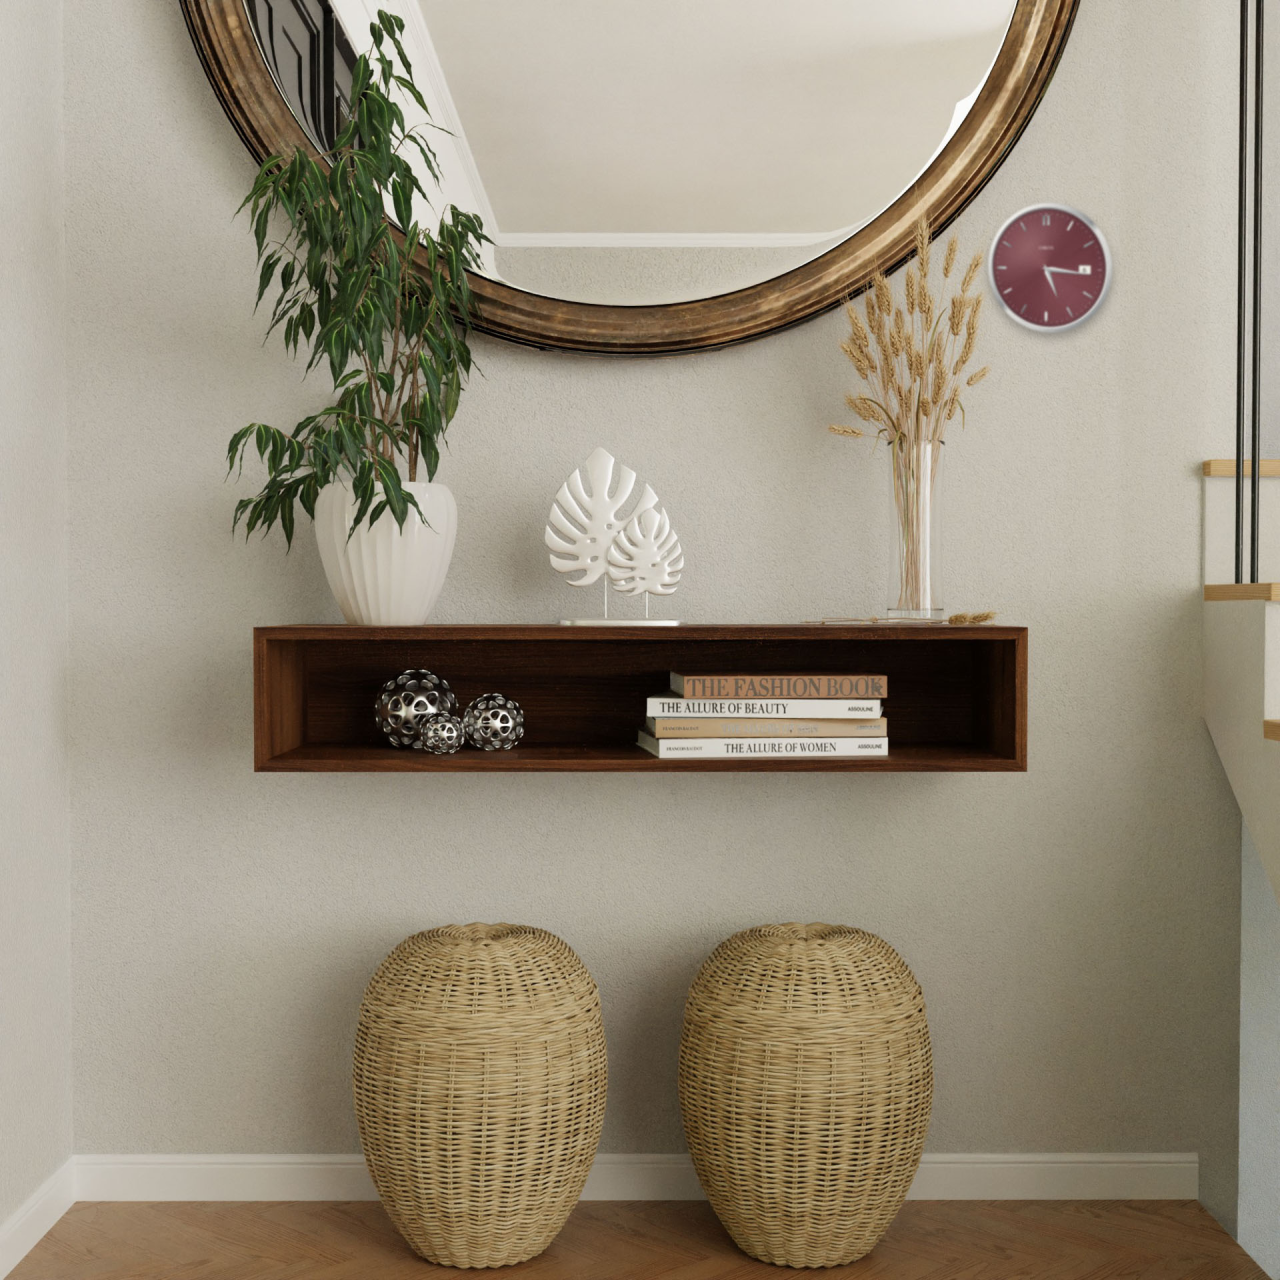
5:16
